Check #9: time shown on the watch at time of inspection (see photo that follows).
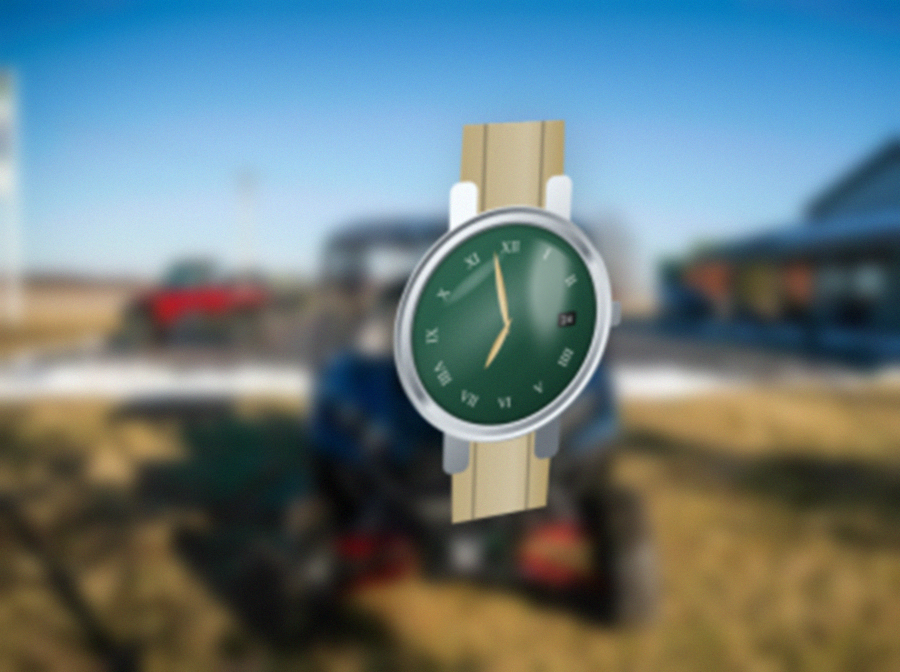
6:58
